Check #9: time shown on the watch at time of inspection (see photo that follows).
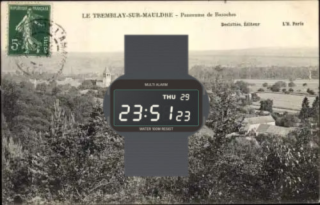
23:51:23
